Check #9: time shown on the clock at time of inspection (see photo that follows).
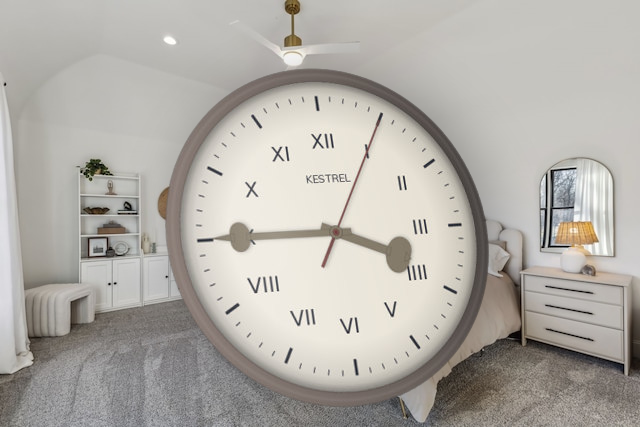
3:45:05
